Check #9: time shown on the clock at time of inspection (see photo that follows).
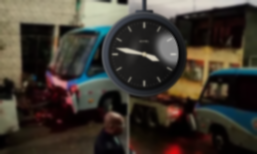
3:47
